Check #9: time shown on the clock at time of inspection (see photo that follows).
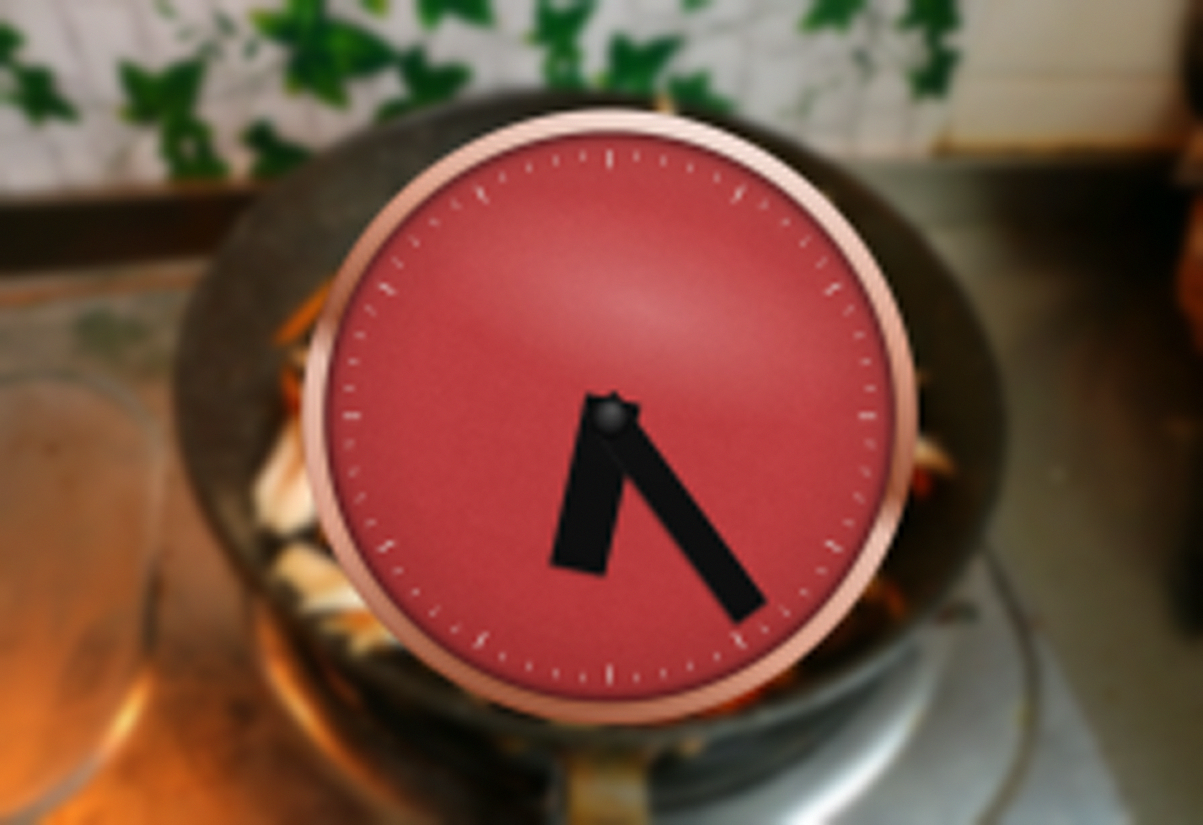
6:24
